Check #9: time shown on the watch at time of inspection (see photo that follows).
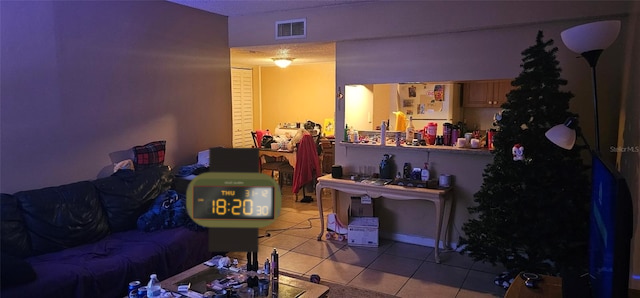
18:20
